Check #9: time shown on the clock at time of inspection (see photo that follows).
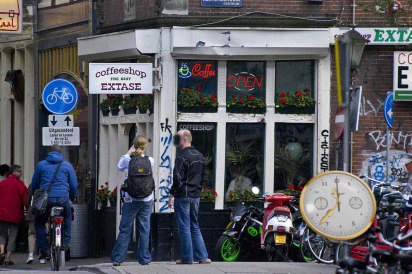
11:37
